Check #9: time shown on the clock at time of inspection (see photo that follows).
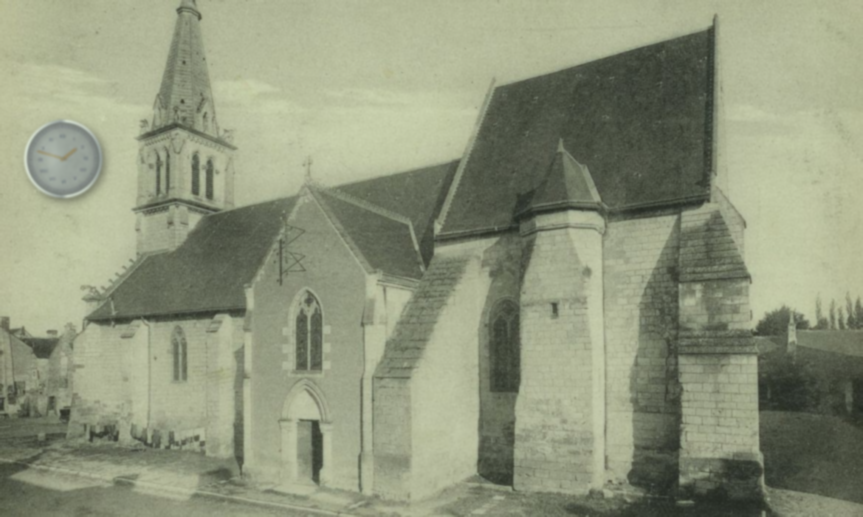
1:48
